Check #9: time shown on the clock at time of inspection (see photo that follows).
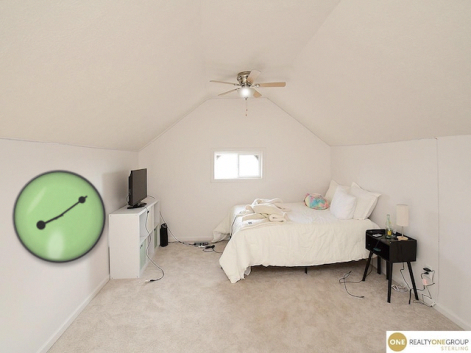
8:09
